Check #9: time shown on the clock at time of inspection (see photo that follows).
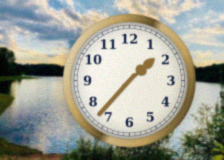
1:37
